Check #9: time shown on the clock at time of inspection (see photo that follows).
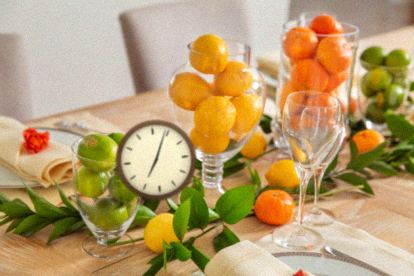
7:04
